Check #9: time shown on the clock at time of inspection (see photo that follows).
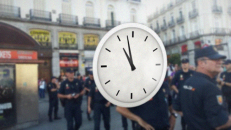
10:58
